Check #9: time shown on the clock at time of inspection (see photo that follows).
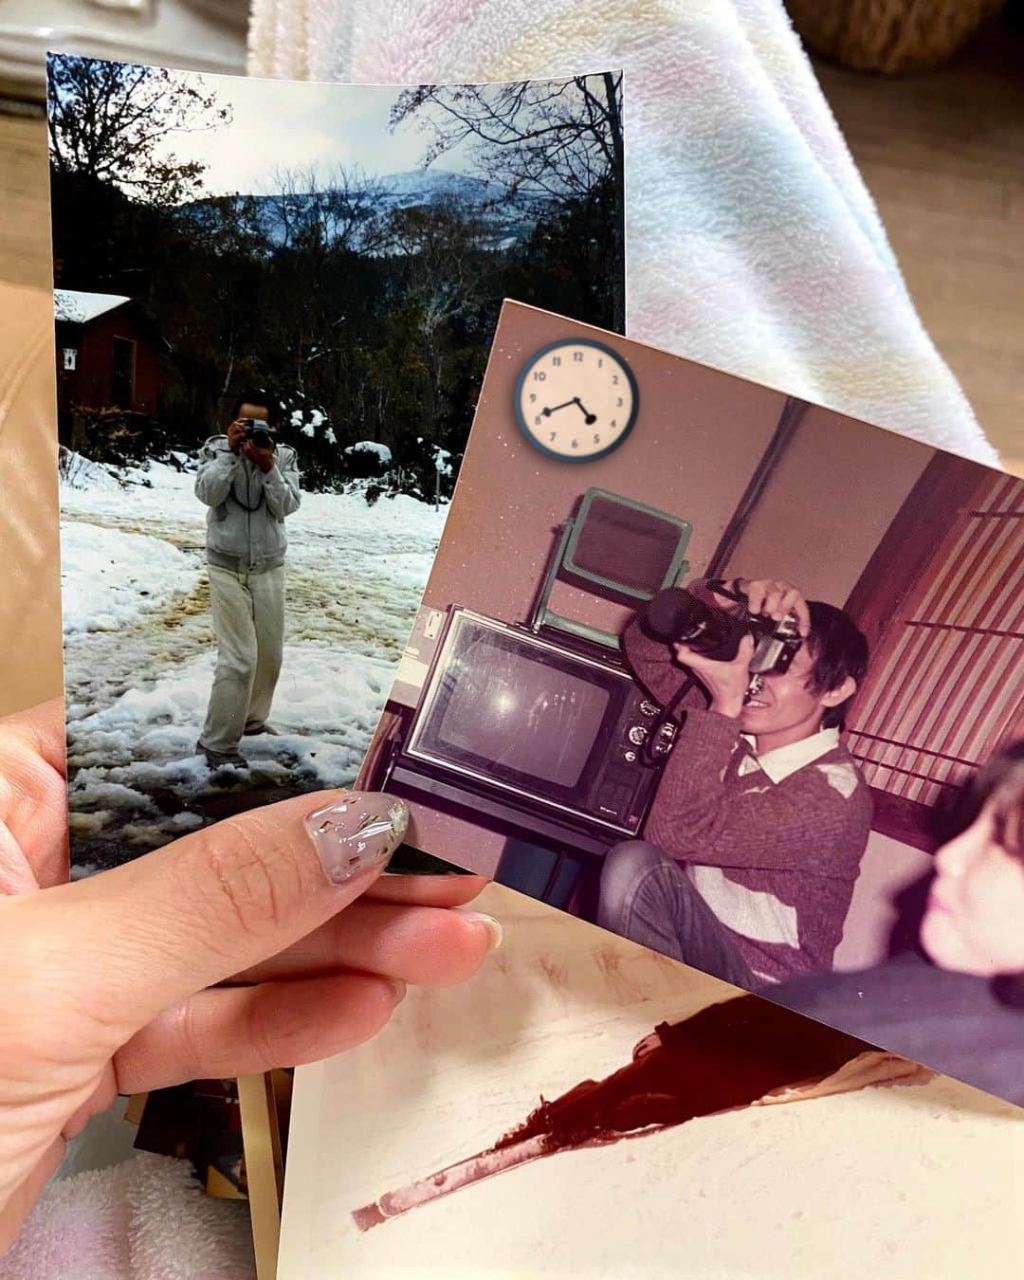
4:41
